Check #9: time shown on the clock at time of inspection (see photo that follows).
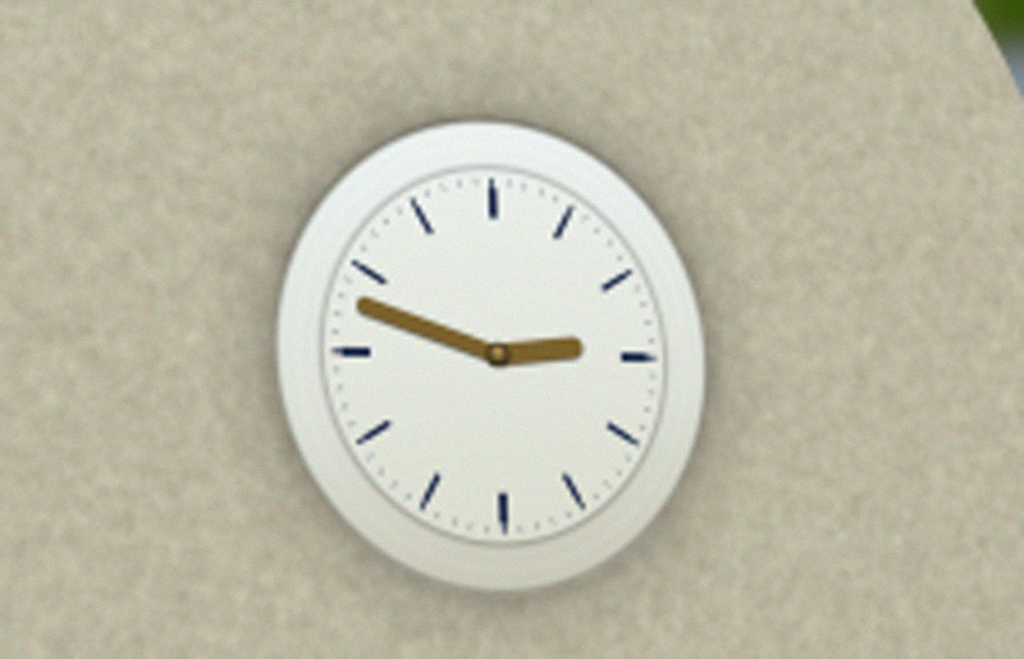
2:48
